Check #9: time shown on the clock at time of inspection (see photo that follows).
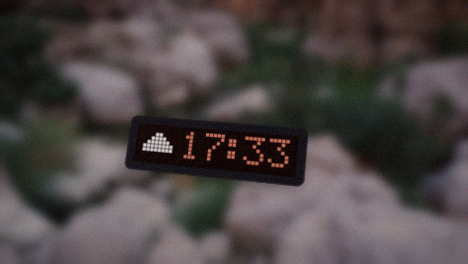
17:33
